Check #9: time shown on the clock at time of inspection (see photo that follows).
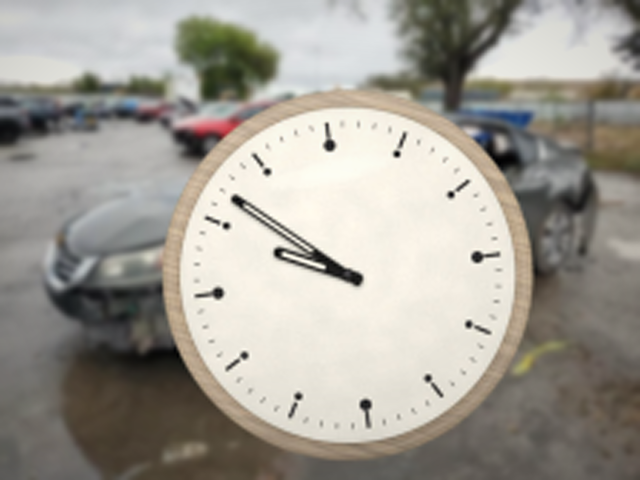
9:52
